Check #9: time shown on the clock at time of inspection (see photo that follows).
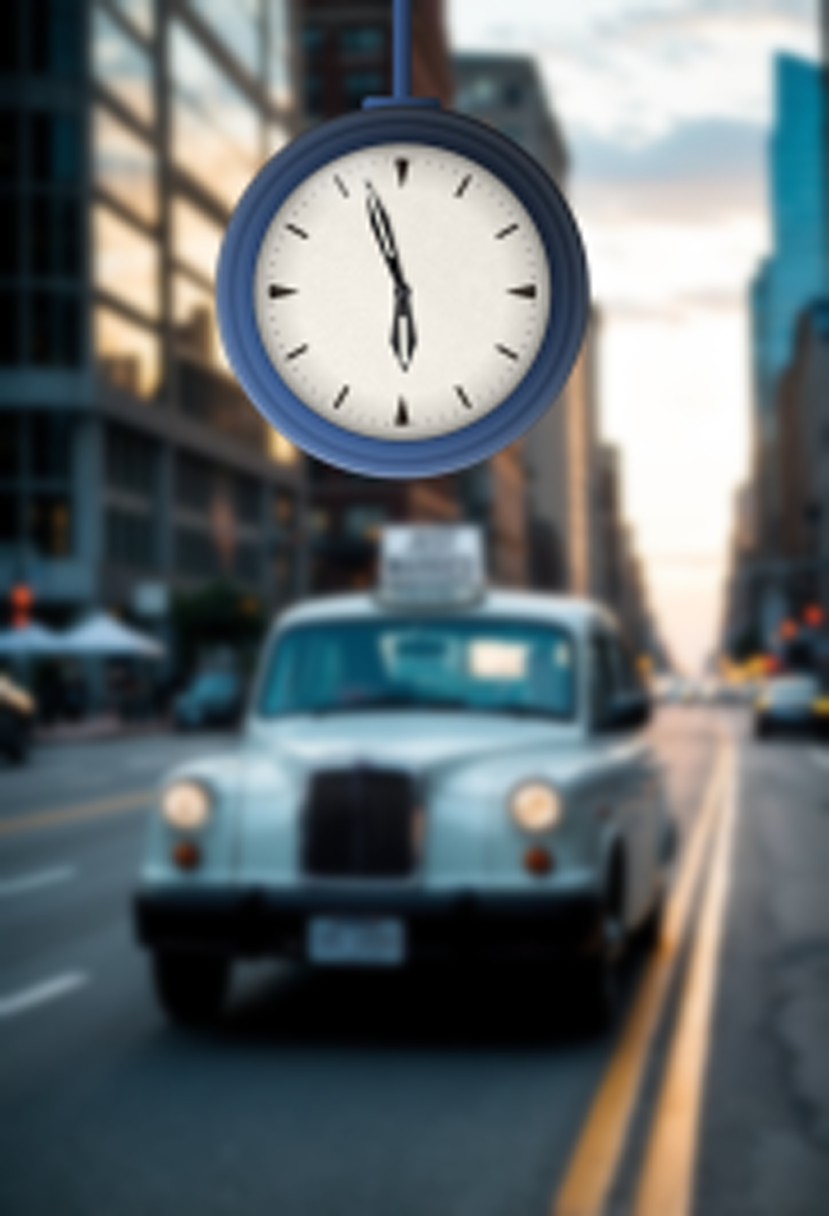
5:57
